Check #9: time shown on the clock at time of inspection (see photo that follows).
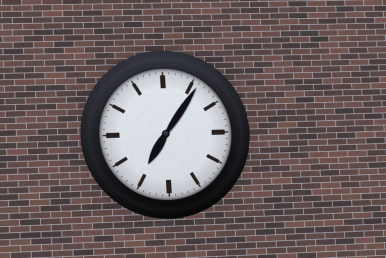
7:06
